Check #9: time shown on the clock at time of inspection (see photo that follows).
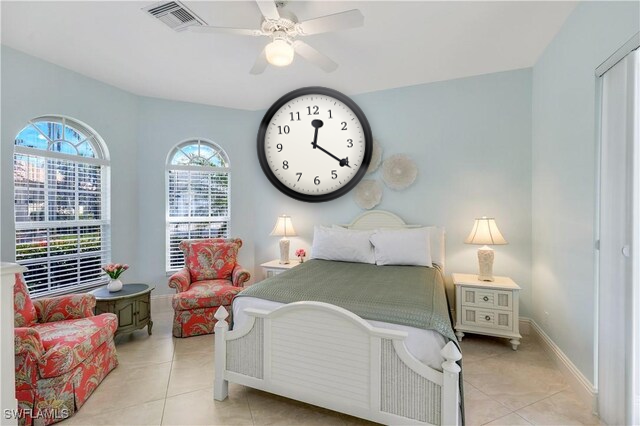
12:21
